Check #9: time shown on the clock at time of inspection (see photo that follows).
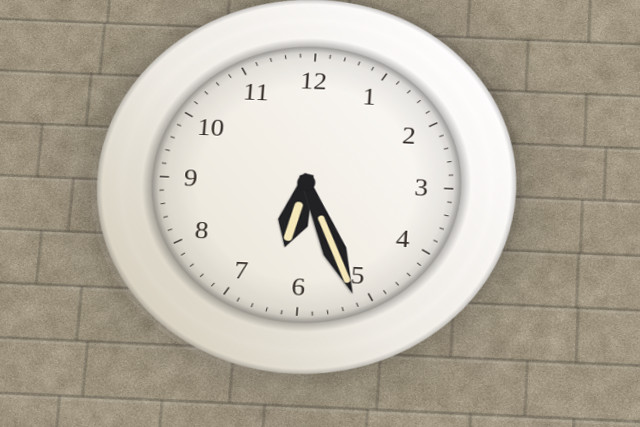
6:26
